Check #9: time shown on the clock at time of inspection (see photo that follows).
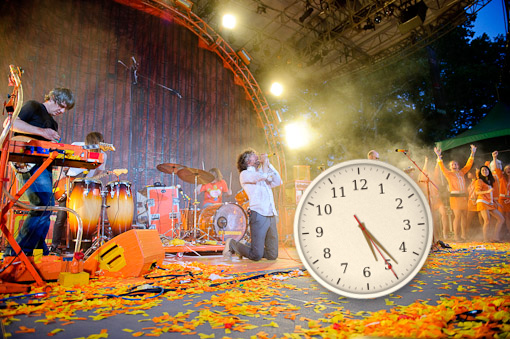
5:23:25
